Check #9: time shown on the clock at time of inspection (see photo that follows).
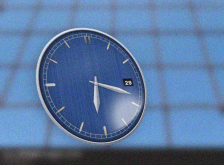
6:18
